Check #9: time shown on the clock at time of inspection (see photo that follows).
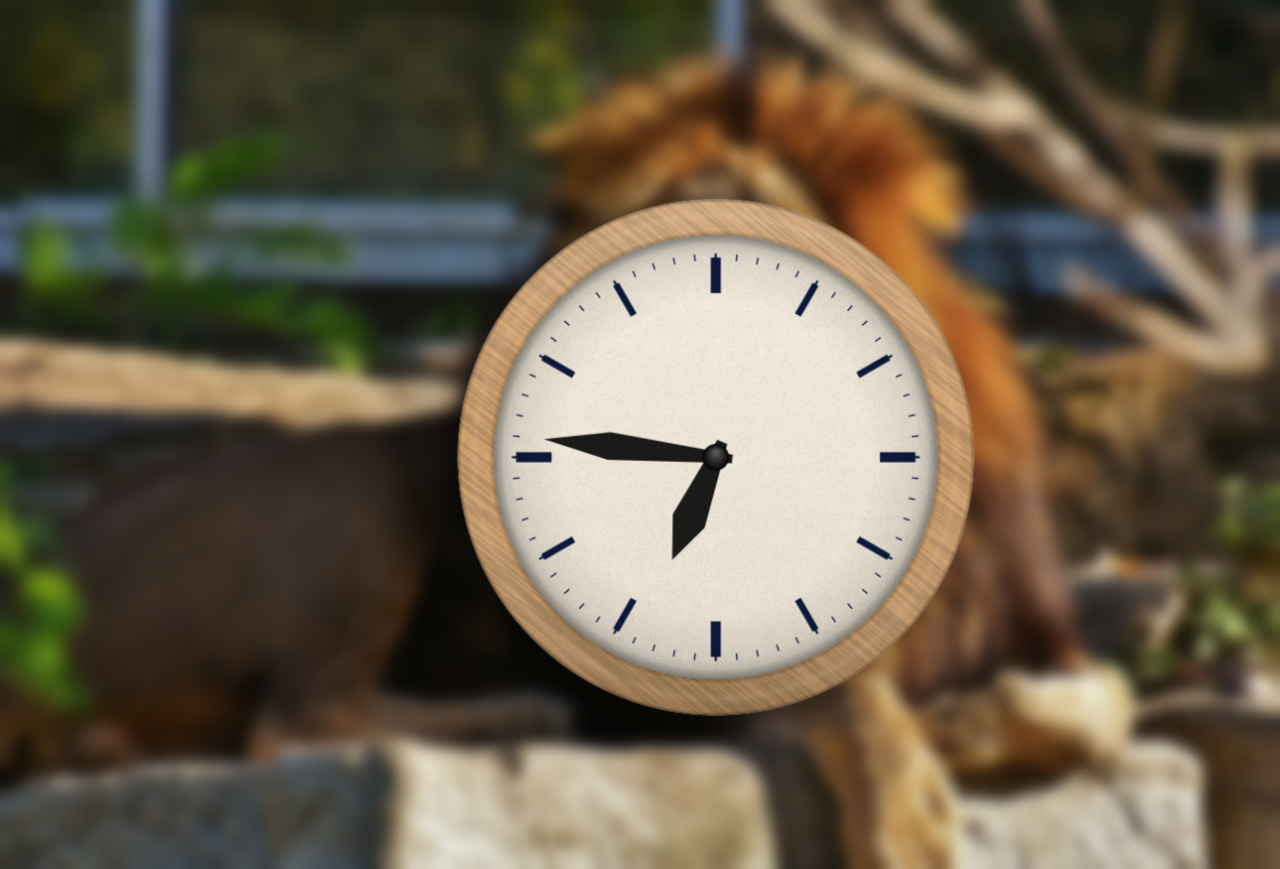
6:46
